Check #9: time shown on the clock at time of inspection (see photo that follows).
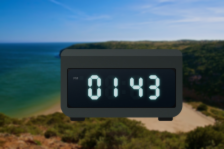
1:43
